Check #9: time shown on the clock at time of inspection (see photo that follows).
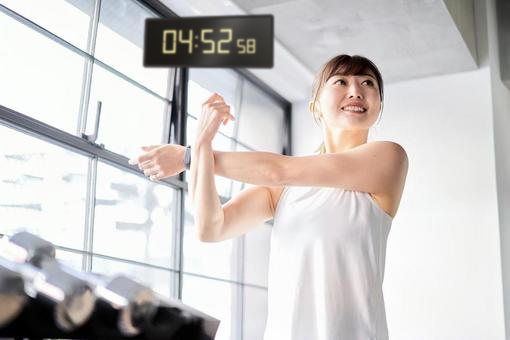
4:52:58
